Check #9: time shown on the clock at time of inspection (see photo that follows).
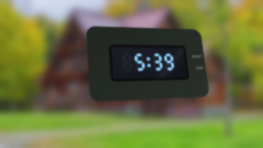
5:39
